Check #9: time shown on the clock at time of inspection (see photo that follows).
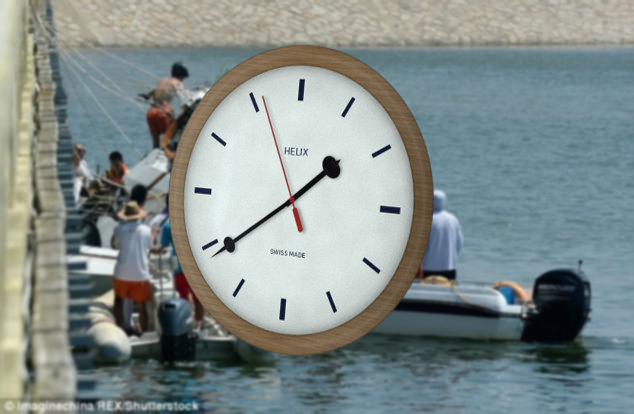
1:38:56
